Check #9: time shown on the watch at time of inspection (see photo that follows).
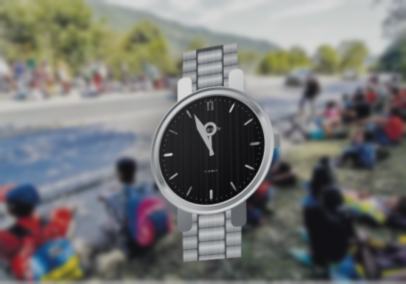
11:56
